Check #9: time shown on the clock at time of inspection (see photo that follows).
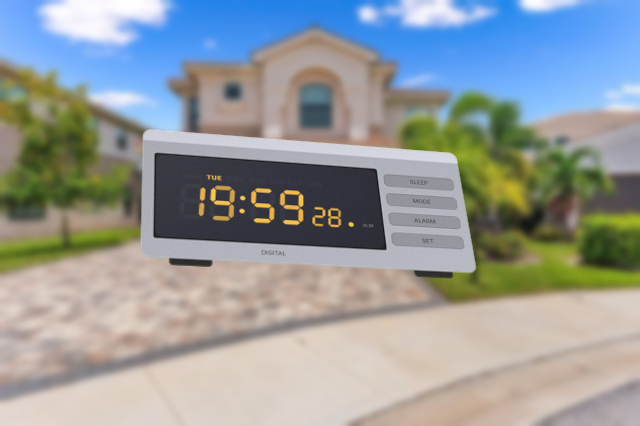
19:59:28
